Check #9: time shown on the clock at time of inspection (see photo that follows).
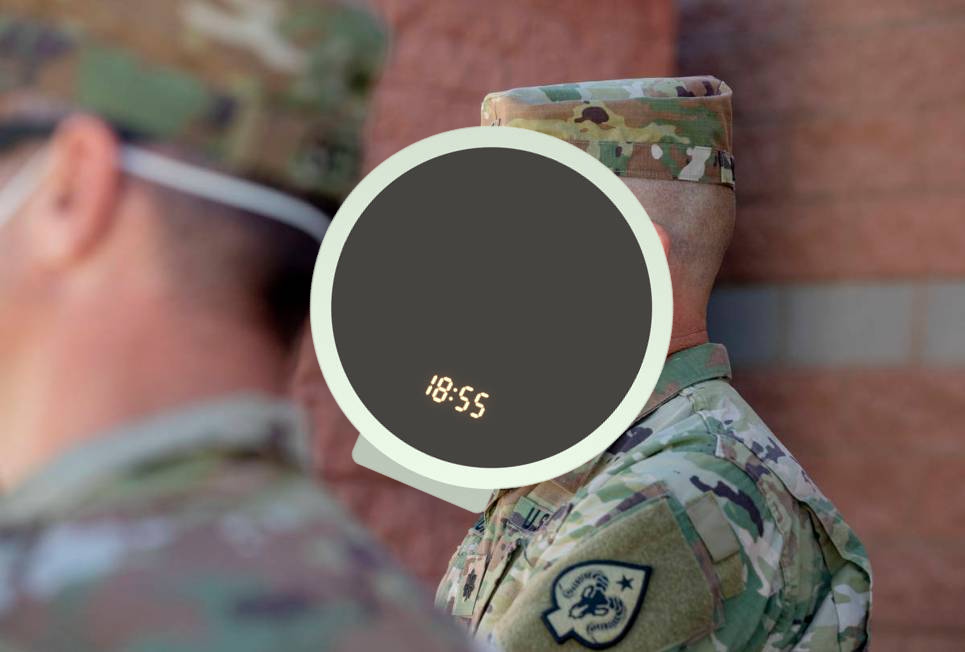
18:55
